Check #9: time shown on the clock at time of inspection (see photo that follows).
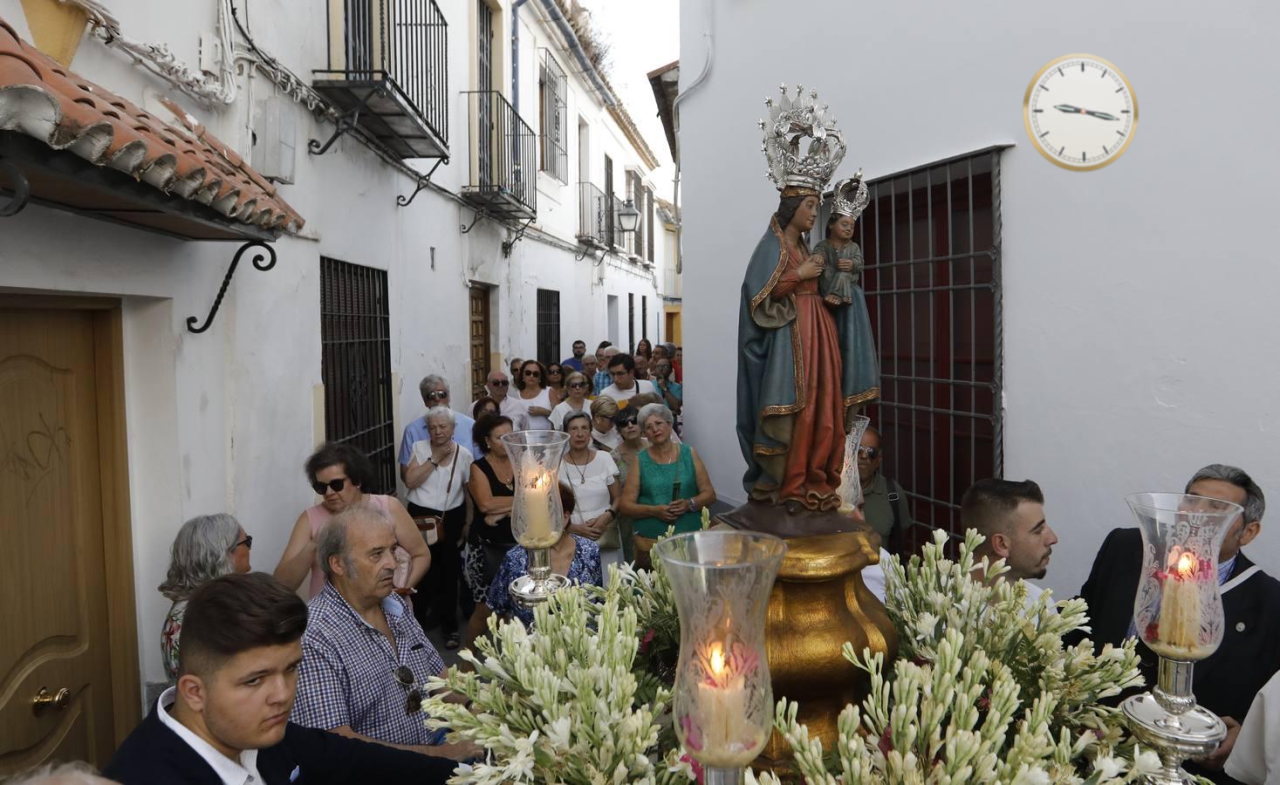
9:17
